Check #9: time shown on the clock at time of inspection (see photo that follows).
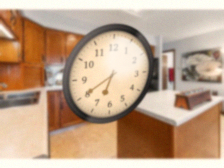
6:40
